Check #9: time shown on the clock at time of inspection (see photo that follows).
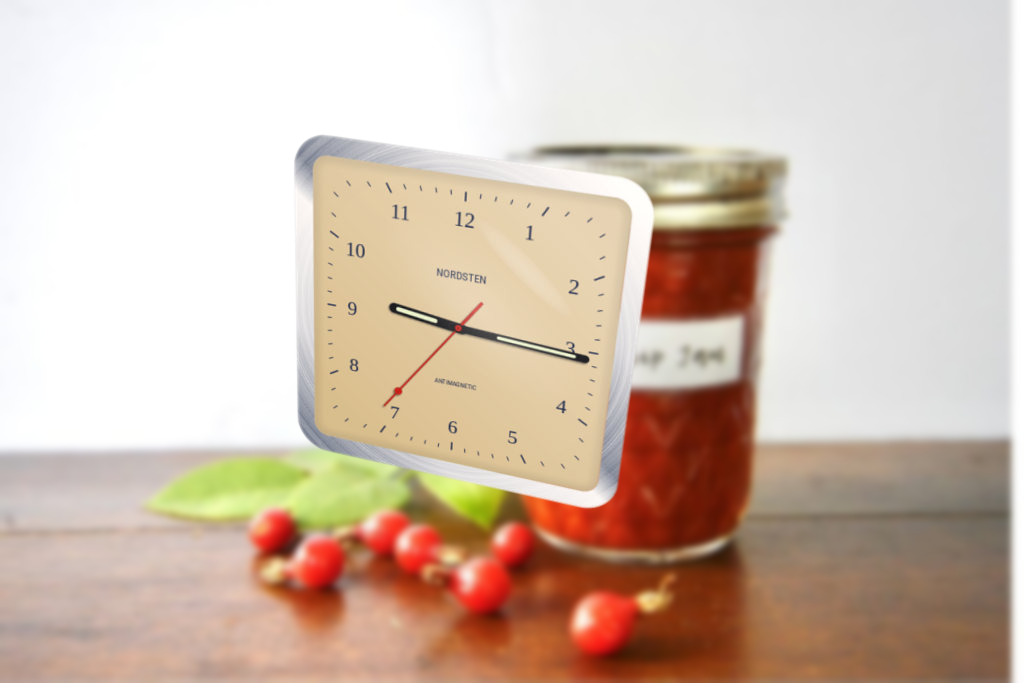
9:15:36
